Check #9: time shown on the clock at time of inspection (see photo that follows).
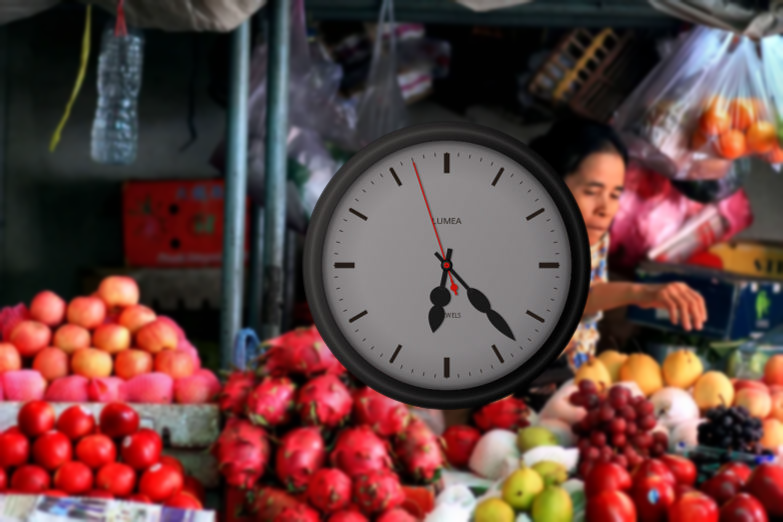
6:22:57
